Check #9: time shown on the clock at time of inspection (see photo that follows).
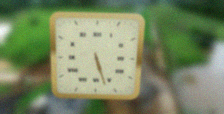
5:27
